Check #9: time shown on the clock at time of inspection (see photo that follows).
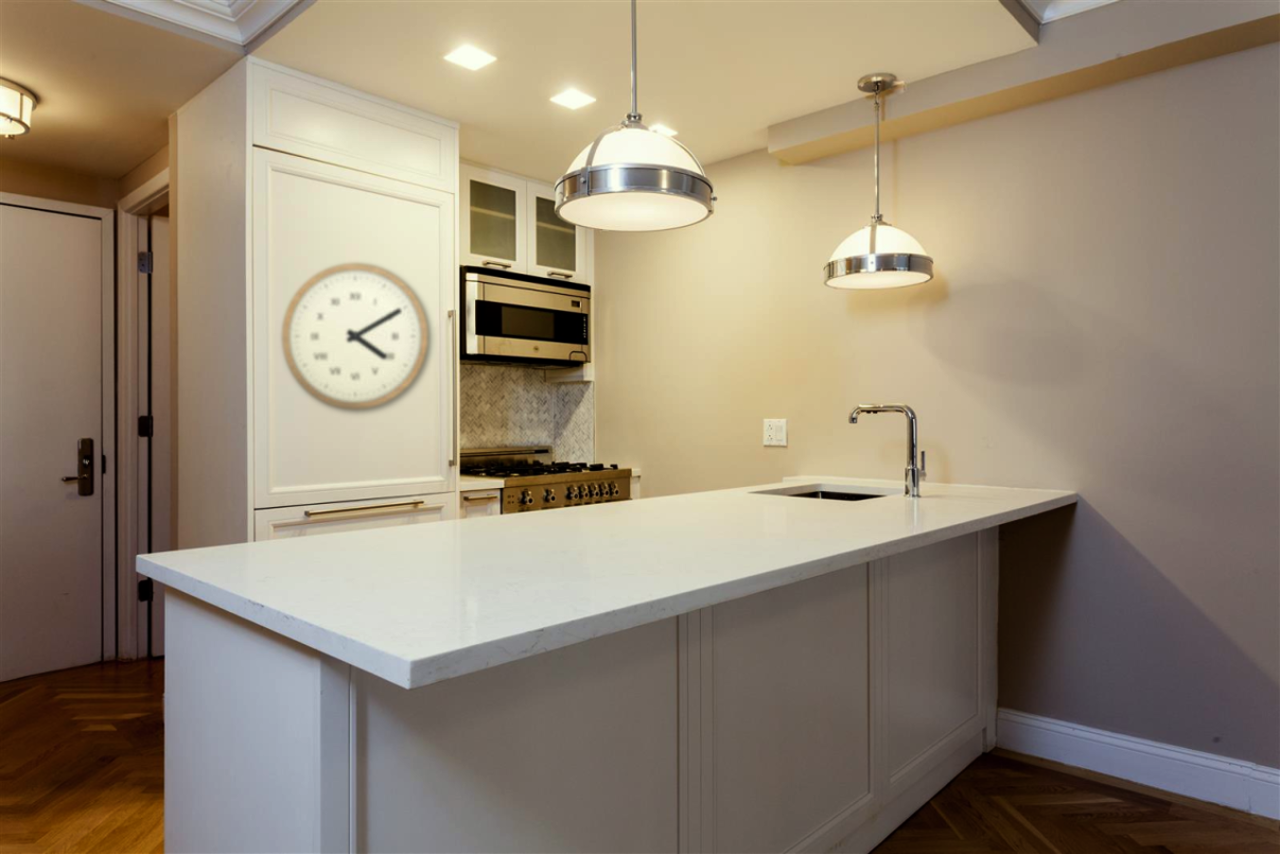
4:10
